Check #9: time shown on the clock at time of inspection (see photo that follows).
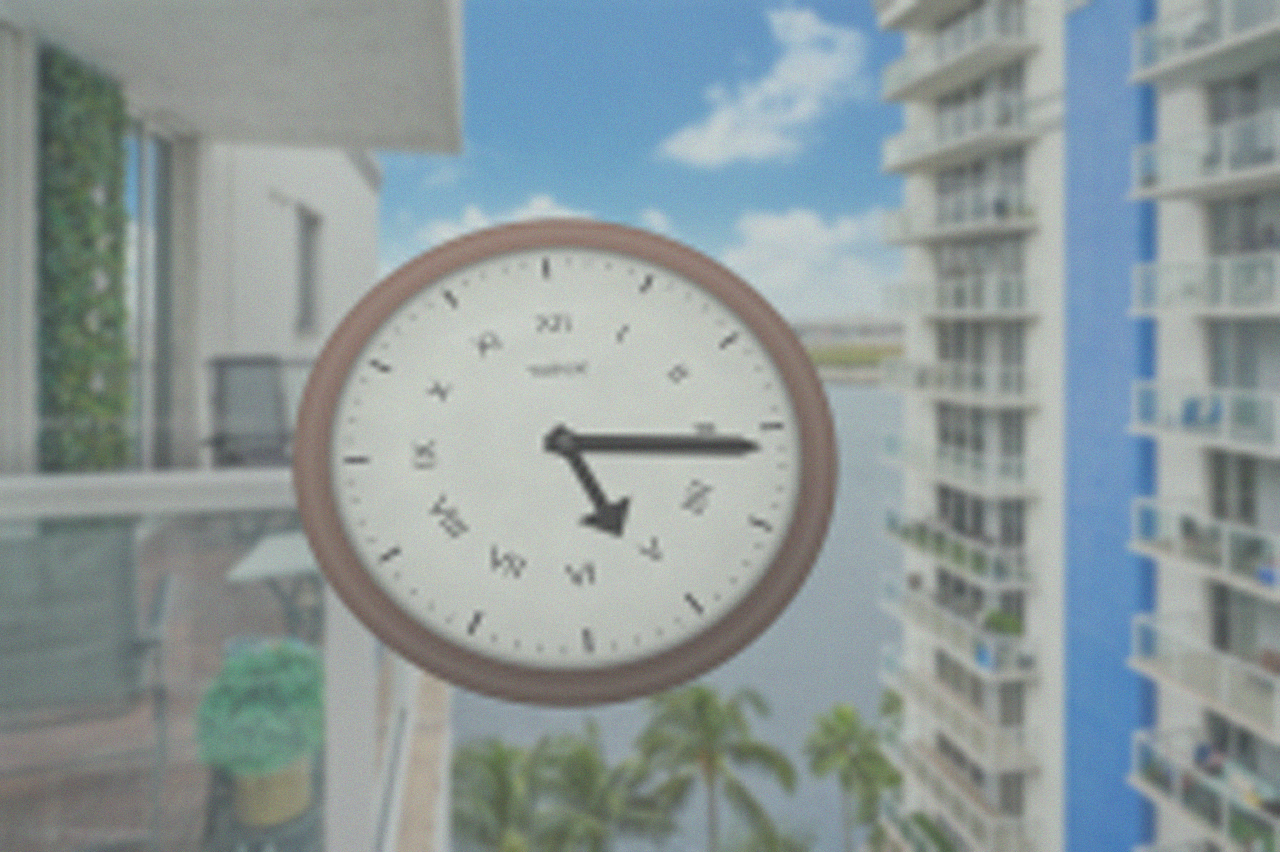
5:16
